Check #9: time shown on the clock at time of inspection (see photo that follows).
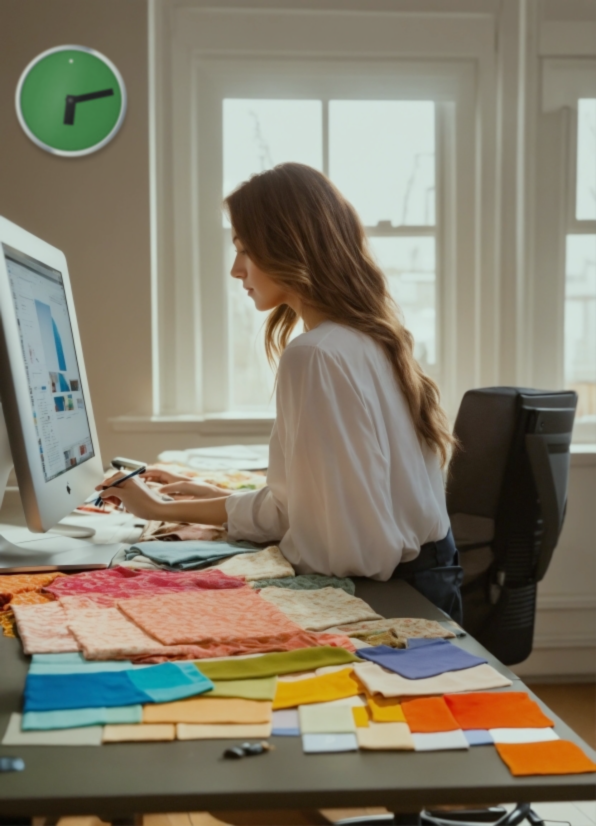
6:13
